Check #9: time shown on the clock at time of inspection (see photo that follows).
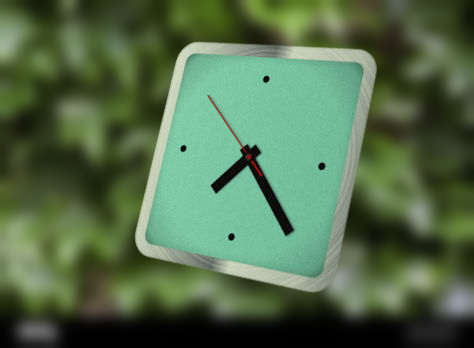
7:22:52
